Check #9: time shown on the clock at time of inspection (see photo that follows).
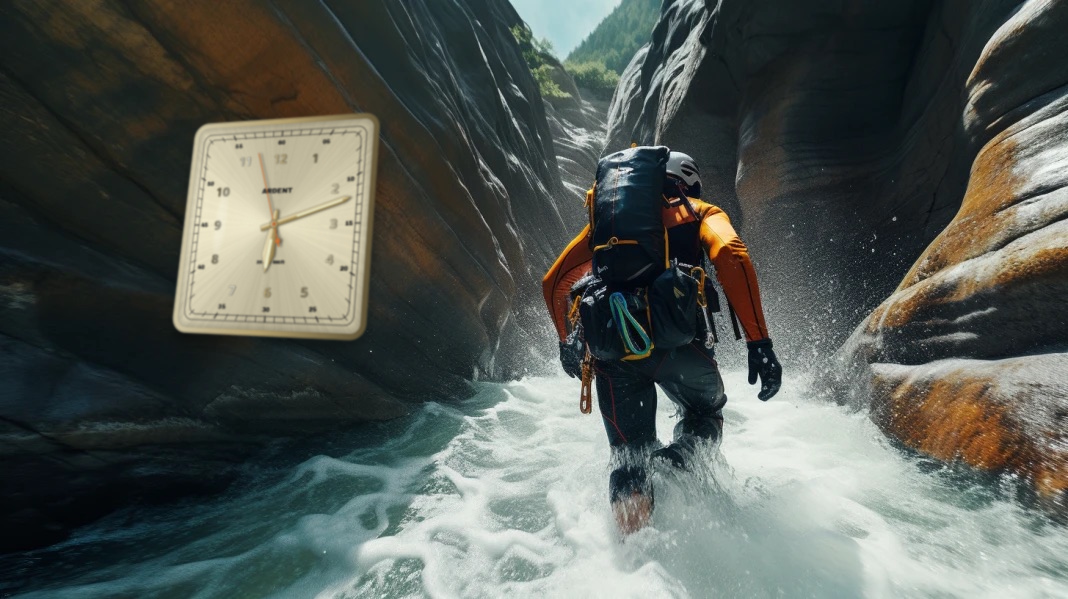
6:11:57
